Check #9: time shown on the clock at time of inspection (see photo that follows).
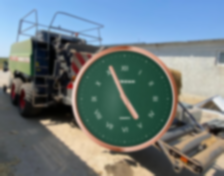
4:56
